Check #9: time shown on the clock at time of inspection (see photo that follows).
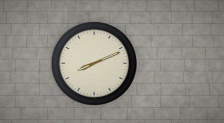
8:11
